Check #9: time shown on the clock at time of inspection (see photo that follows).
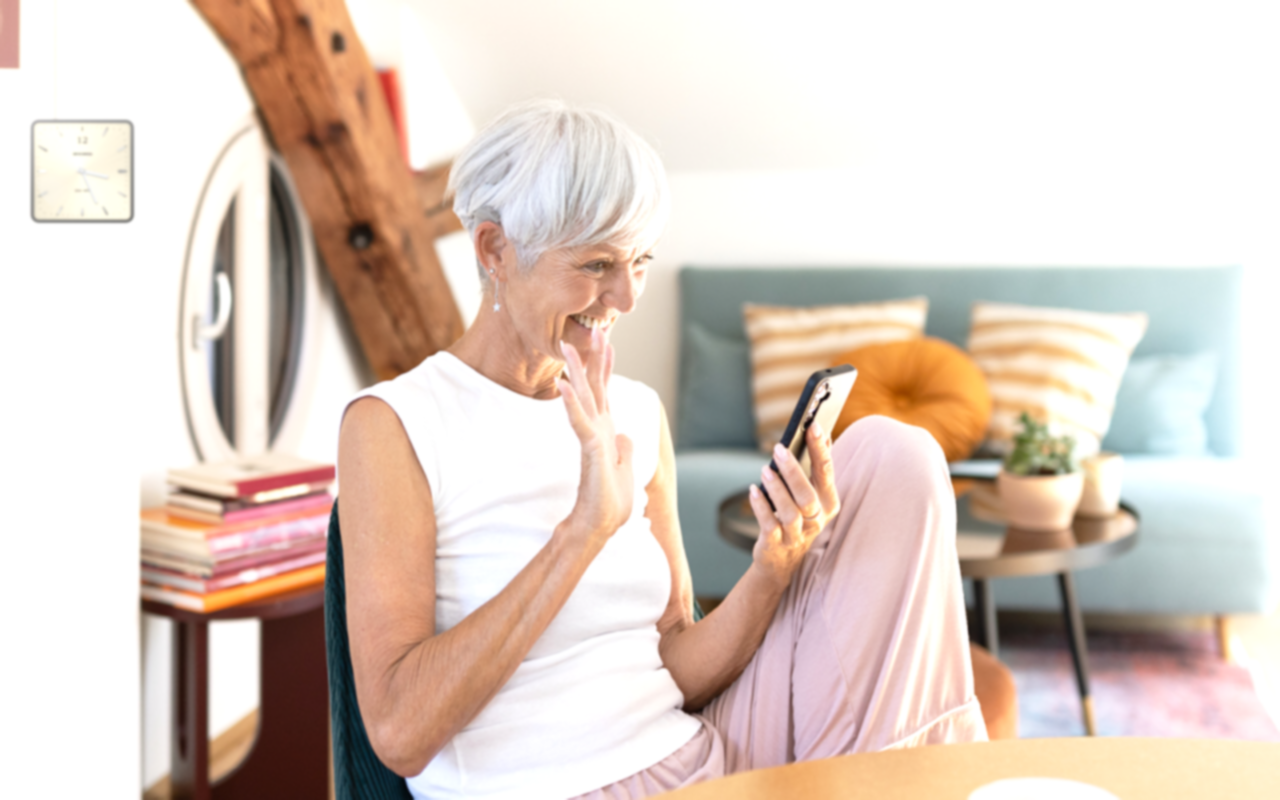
3:26
